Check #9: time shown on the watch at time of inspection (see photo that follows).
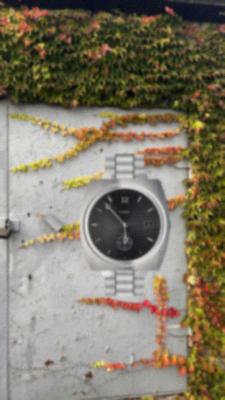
5:53
